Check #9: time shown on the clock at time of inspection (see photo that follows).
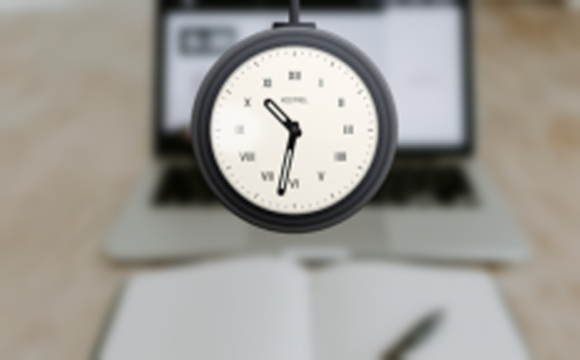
10:32
